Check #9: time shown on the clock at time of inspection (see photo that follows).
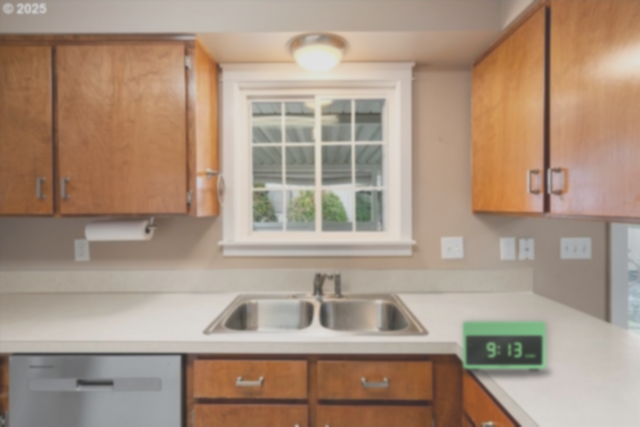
9:13
